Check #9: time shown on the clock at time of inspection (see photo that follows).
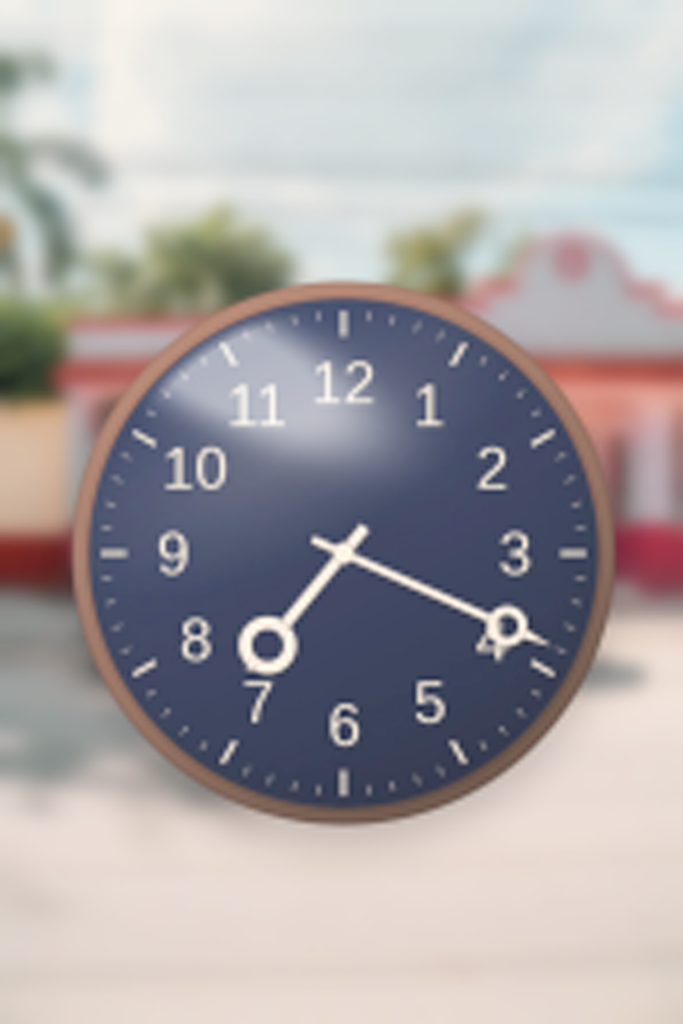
7:19
